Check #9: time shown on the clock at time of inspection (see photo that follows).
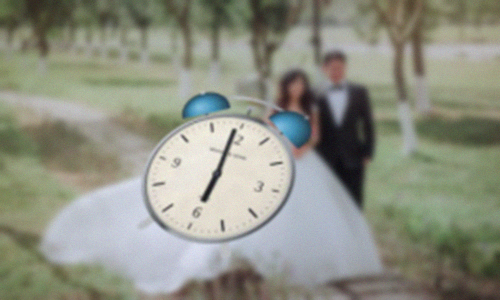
5:59
